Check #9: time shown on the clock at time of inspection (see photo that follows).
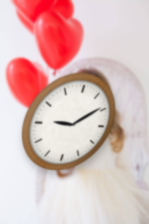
9:09
